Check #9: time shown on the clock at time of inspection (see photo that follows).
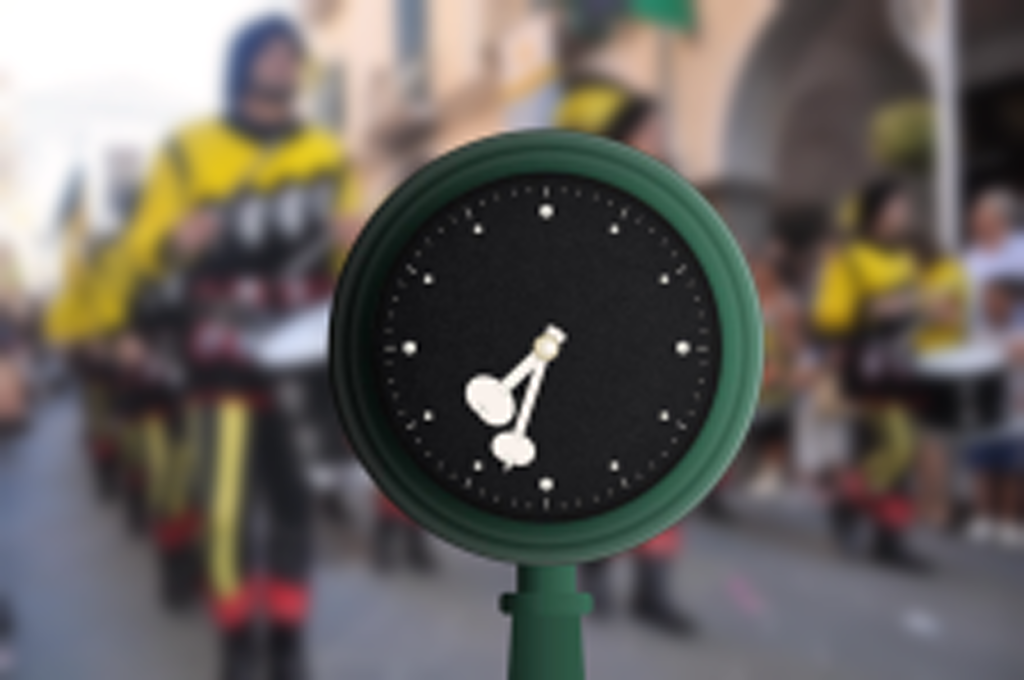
7:33
